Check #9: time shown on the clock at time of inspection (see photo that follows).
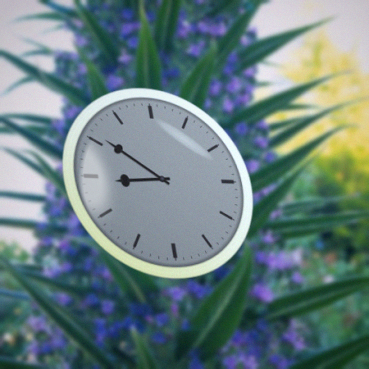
8:51
